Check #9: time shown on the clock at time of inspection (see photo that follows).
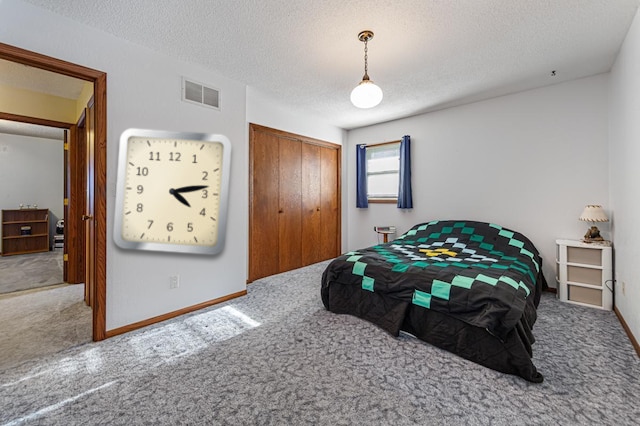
4:13
